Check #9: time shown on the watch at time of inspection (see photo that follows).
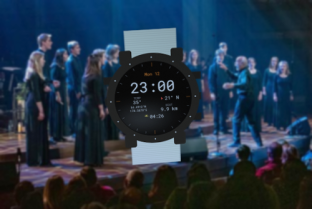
23:00
